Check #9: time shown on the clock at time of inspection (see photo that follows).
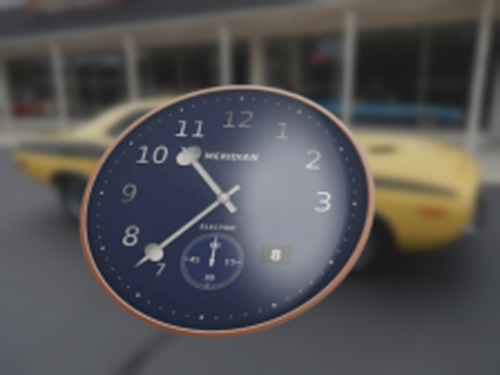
10:37
